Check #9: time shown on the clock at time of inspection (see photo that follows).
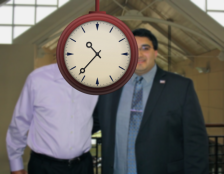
10:37
